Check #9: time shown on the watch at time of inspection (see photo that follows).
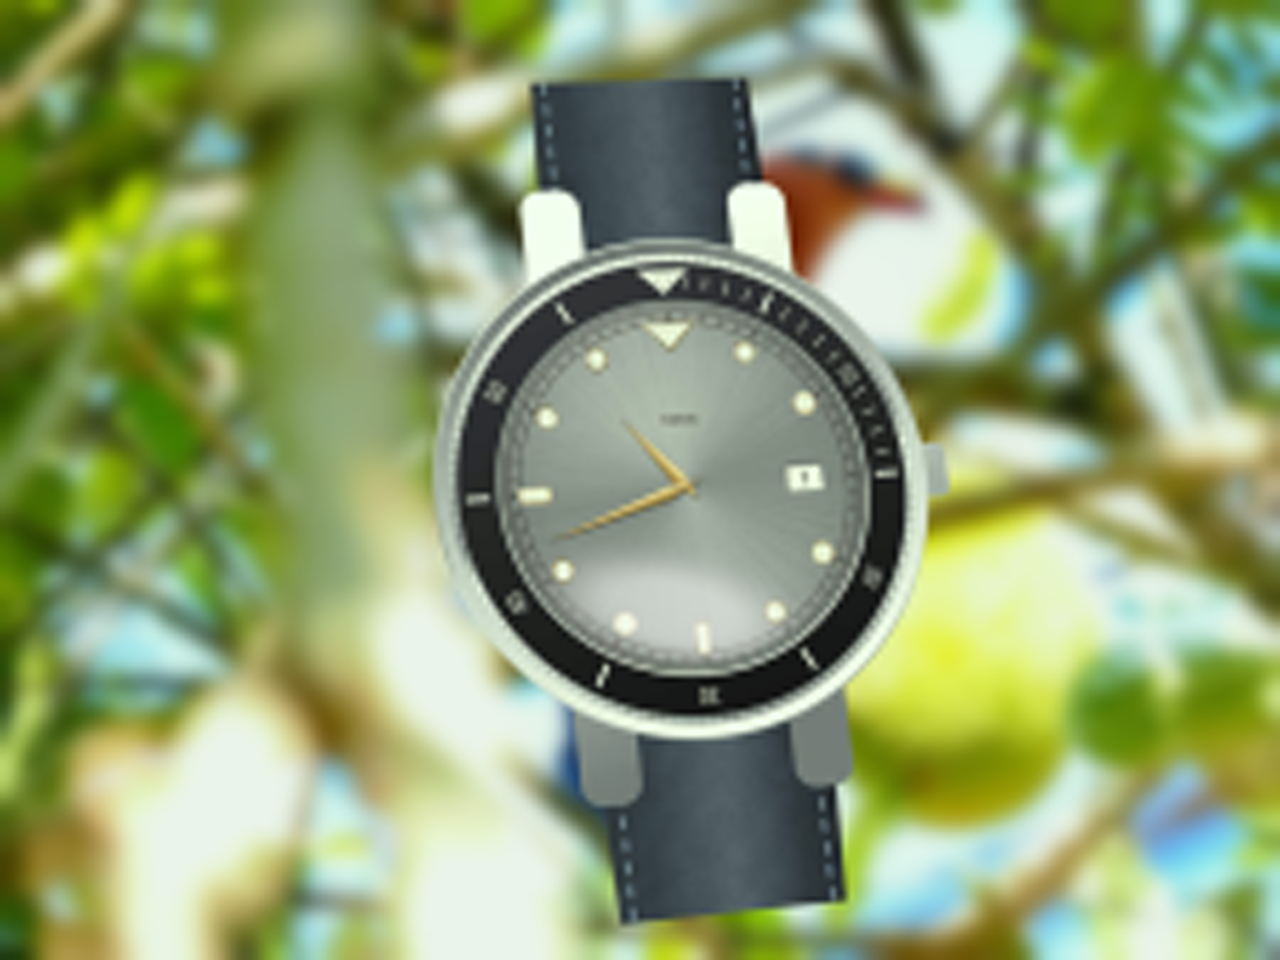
10:42
